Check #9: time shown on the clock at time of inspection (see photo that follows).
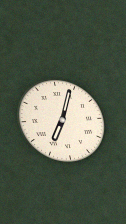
7:04
